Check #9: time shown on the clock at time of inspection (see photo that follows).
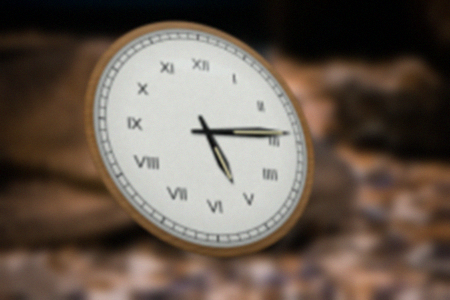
5:14
